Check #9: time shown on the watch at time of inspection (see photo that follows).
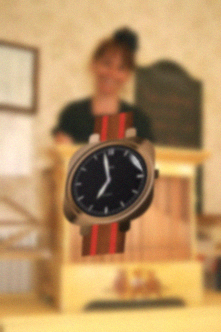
6:58
